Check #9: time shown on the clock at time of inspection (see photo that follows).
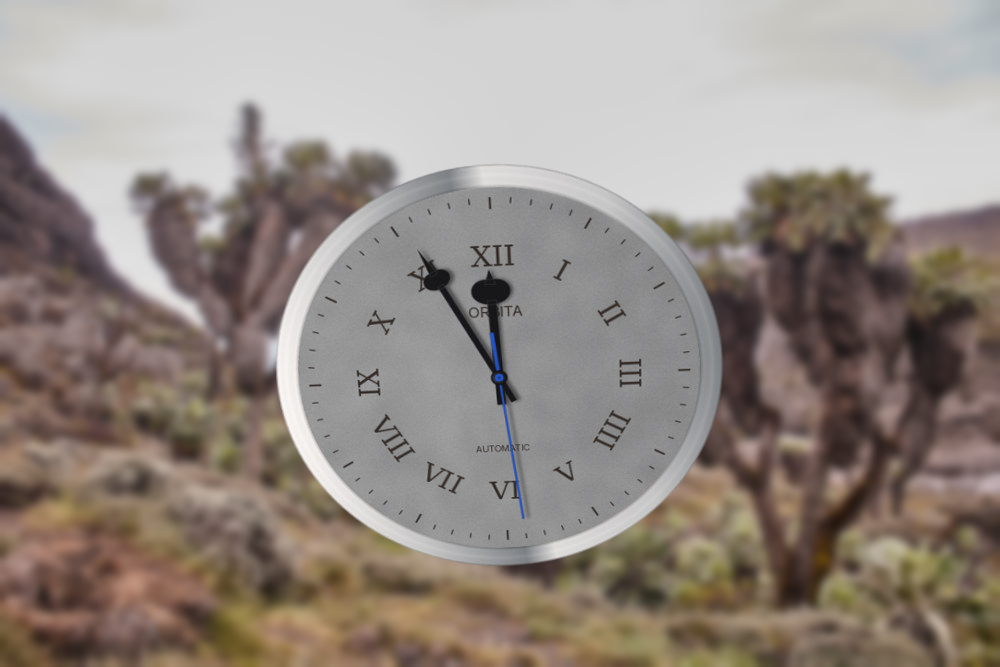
11:55:29
